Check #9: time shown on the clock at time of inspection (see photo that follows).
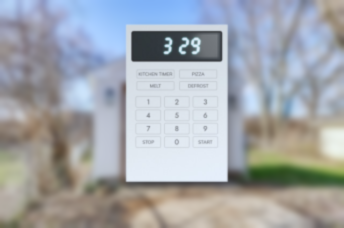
3:29
